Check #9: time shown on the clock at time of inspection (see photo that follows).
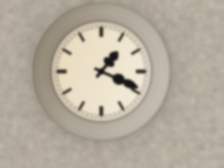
1:19
